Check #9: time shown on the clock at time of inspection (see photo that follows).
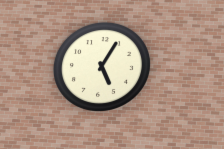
5:04
